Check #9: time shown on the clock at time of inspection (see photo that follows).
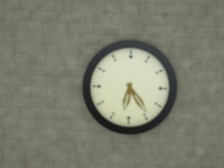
6:24
